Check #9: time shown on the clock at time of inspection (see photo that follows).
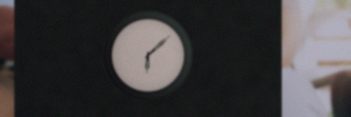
6:08
